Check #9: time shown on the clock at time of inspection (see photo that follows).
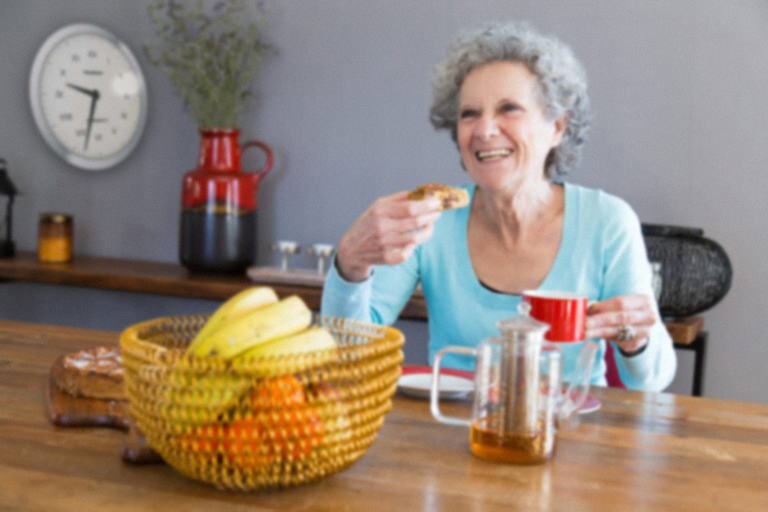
9:33
